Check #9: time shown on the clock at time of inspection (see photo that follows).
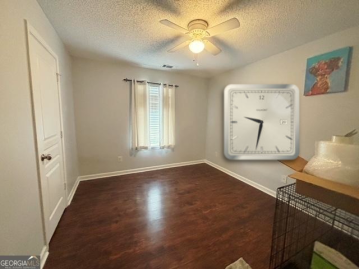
9:32
